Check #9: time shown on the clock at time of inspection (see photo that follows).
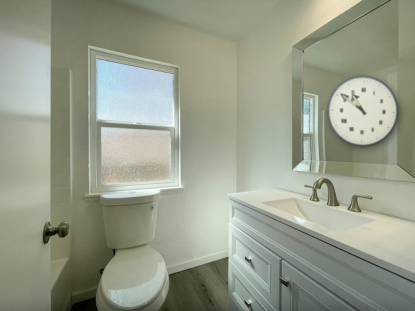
10:51
